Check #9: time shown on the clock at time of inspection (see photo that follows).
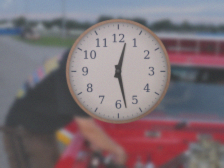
12:28
